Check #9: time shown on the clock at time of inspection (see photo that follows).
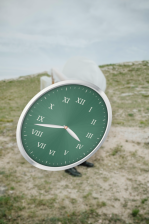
3:43
